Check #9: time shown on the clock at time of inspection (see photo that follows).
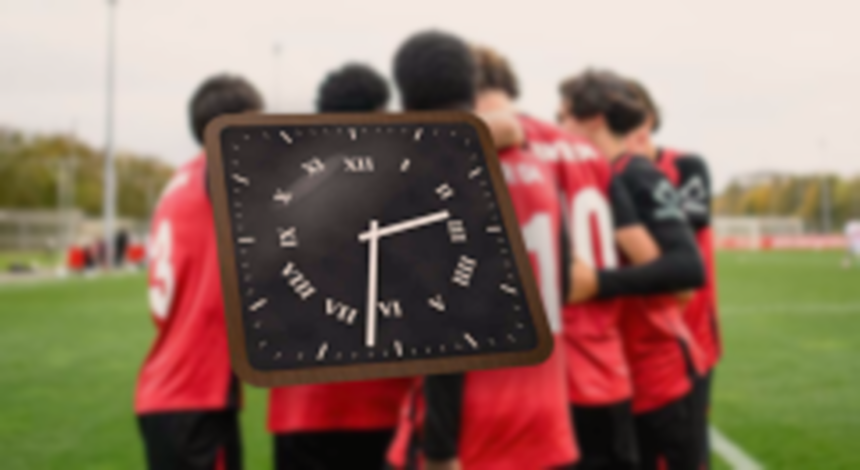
2:32
